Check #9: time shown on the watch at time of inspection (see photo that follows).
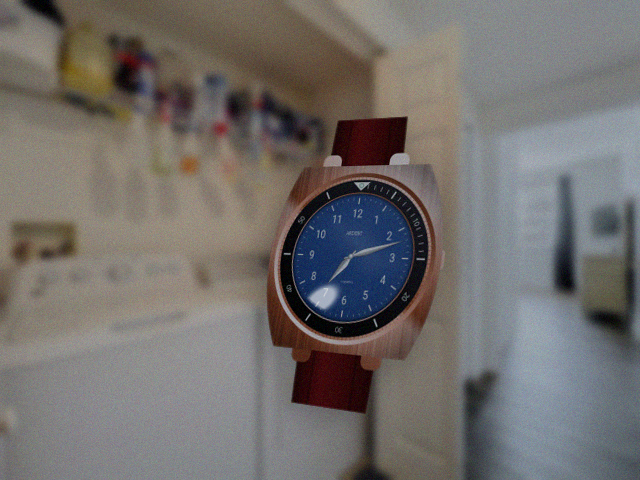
7:12
